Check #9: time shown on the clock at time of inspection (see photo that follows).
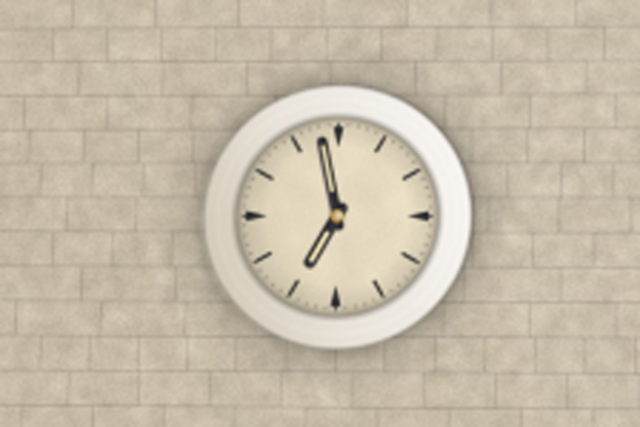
6:58
